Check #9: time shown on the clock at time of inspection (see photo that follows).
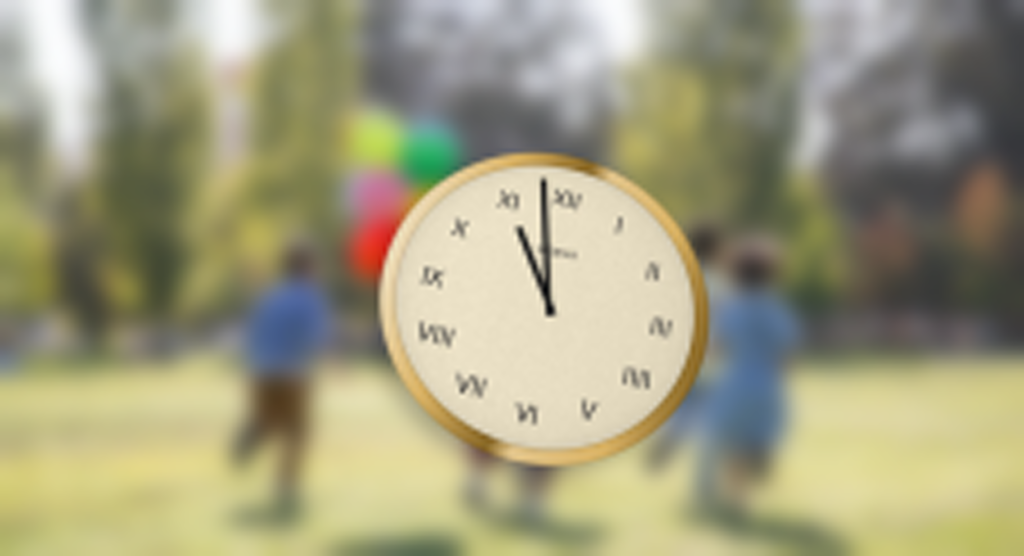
10:58
